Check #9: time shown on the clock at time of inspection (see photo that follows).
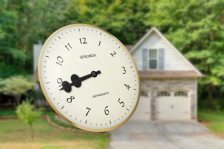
8:43
